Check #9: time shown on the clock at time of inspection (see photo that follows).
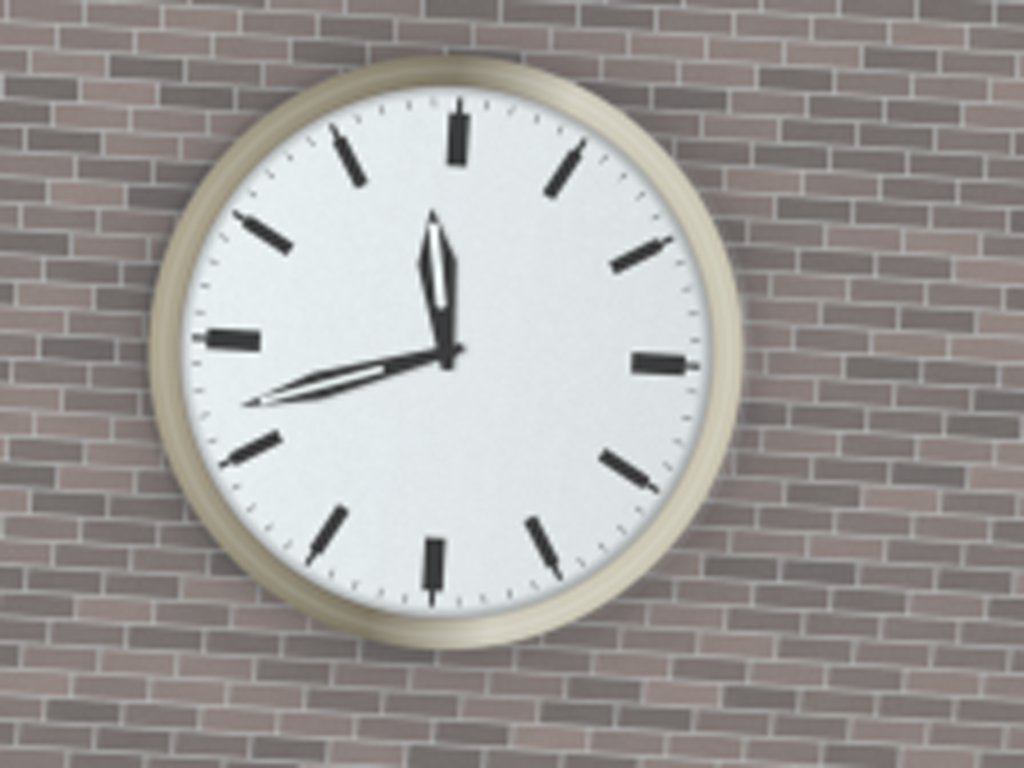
11:42
